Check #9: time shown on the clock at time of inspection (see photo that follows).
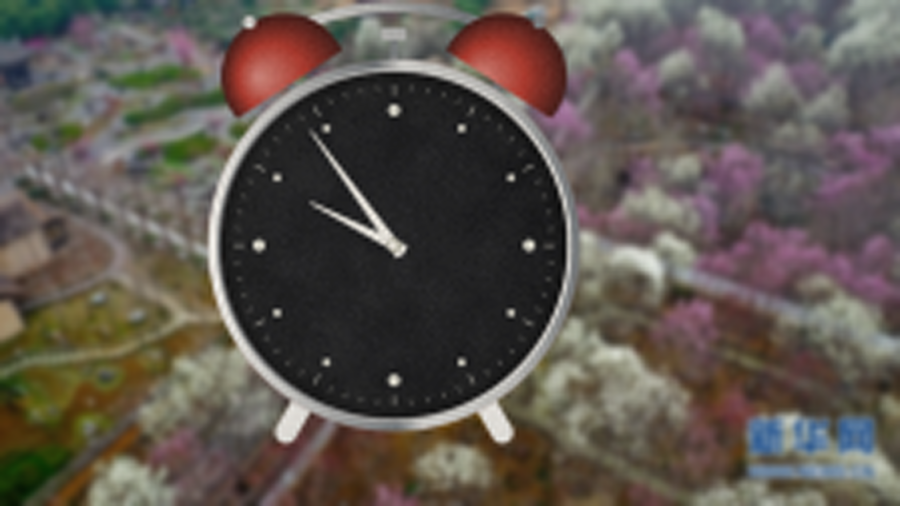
9:54
